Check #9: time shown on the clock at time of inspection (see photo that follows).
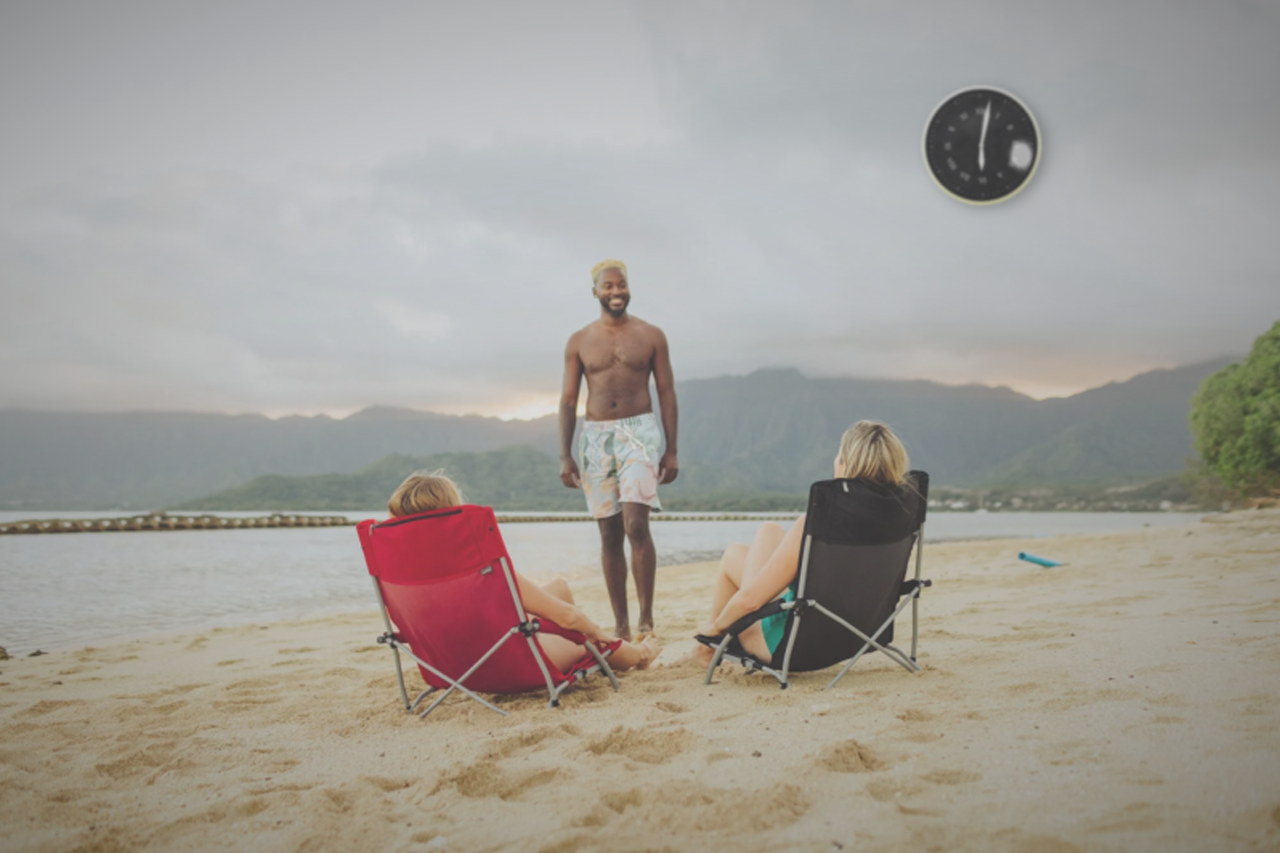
6:02
